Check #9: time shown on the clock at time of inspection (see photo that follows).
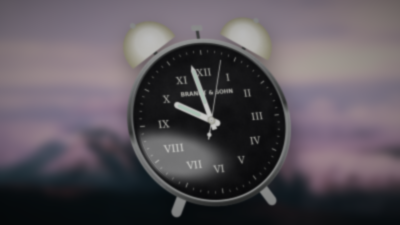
9:58:03
